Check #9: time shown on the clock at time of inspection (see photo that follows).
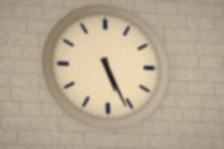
5:26
